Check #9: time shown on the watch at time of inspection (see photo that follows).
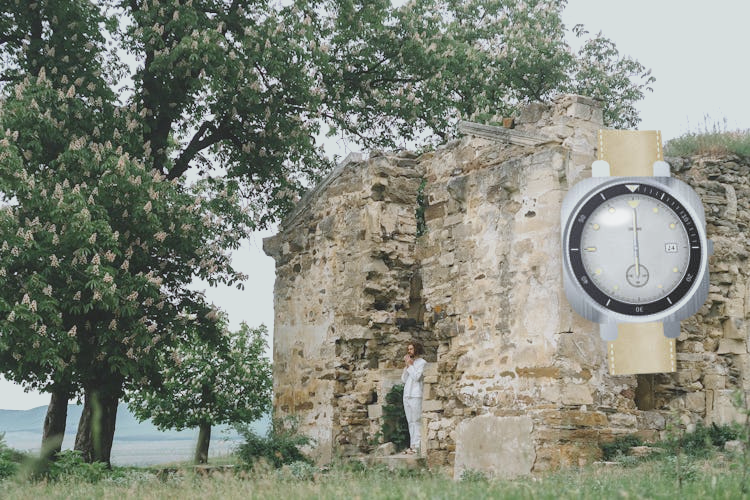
6:00
